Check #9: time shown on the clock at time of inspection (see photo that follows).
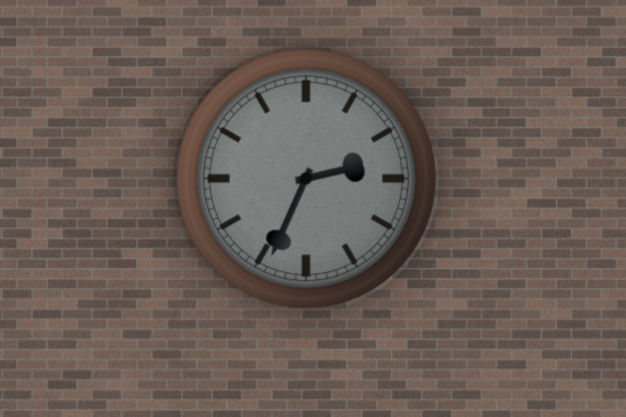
2:34
